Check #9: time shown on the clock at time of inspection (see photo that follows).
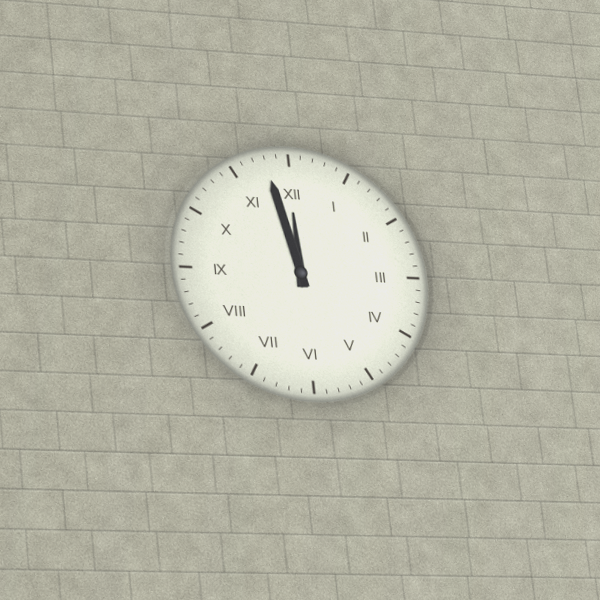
11:58
